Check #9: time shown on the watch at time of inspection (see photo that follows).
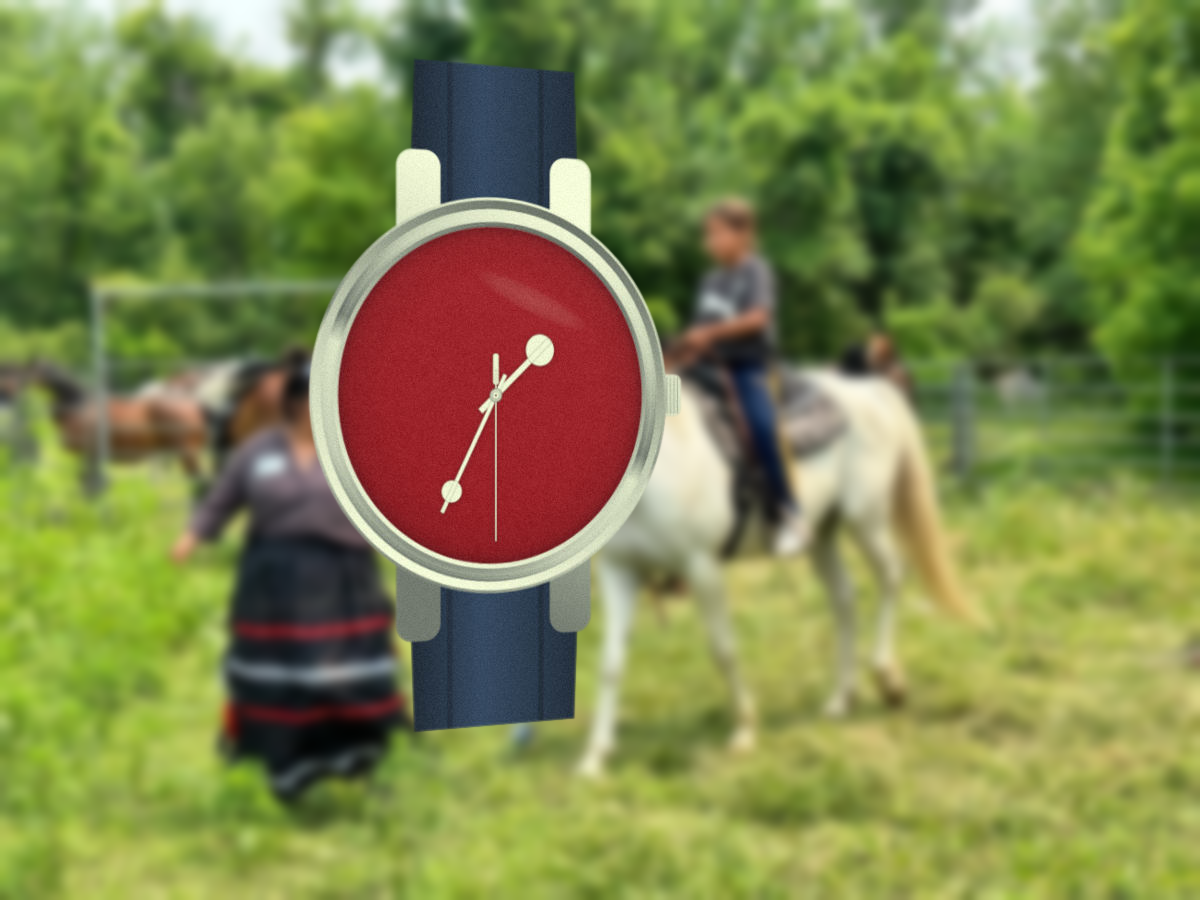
1:34:30
